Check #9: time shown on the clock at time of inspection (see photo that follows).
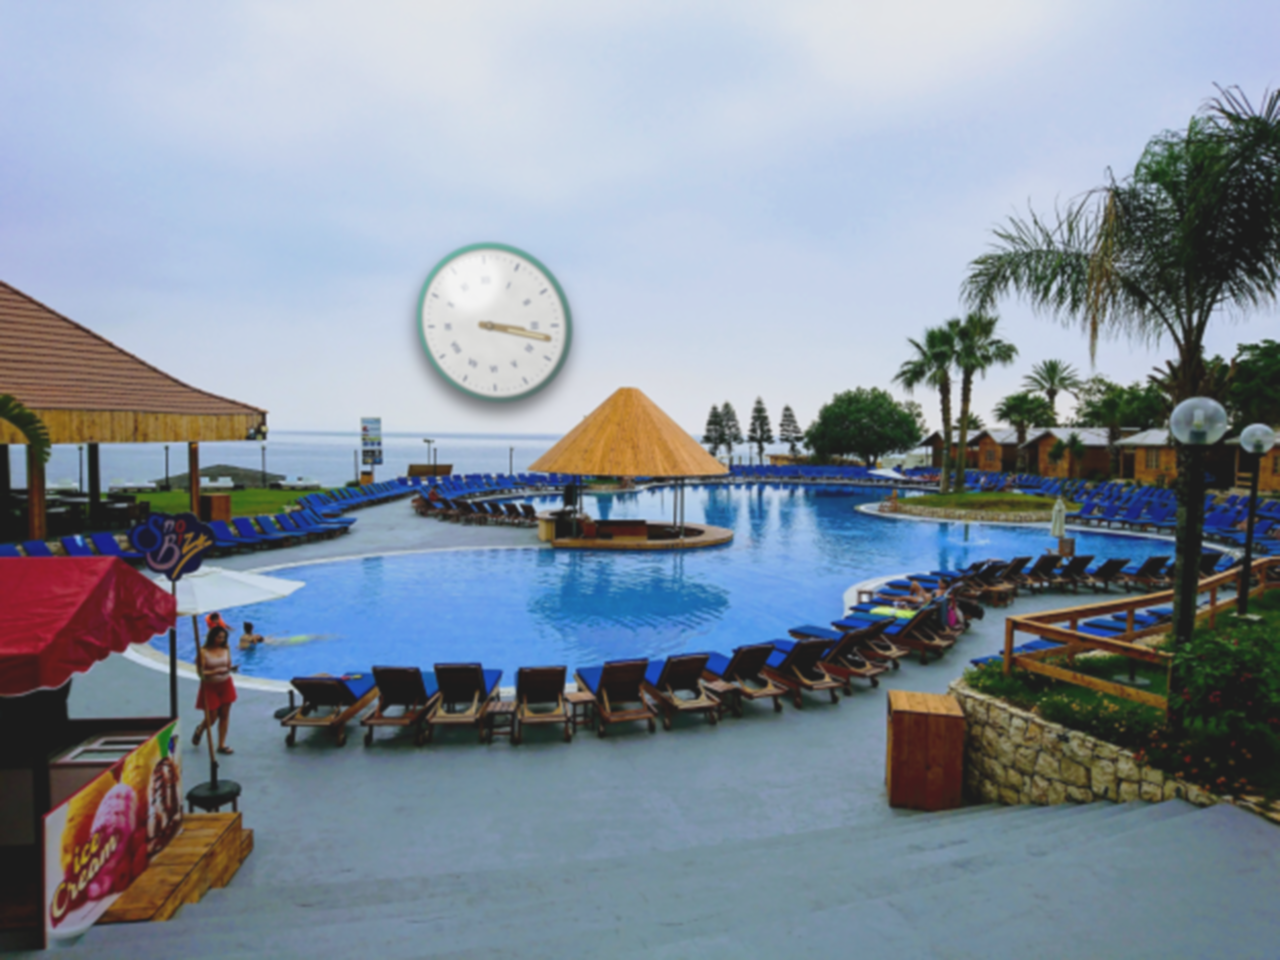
3:17
